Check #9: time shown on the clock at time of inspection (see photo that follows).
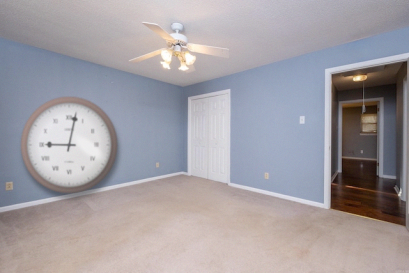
9:02
